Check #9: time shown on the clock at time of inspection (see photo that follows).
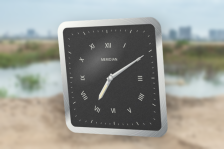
7:10
